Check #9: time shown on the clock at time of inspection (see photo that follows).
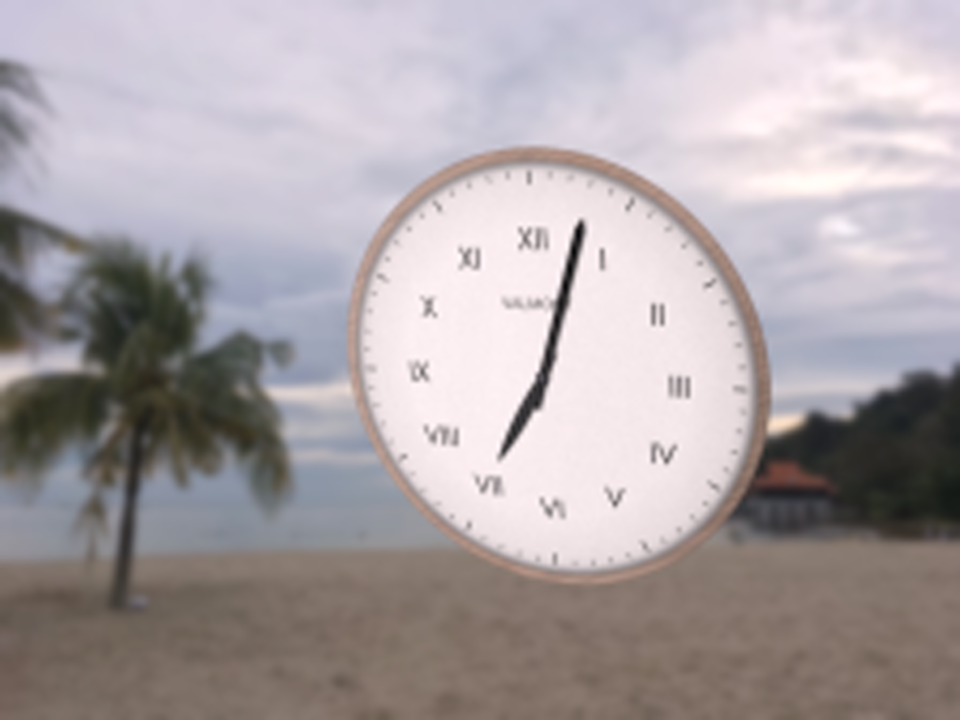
7:03
